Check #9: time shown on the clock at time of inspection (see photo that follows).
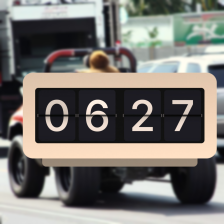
6:27
